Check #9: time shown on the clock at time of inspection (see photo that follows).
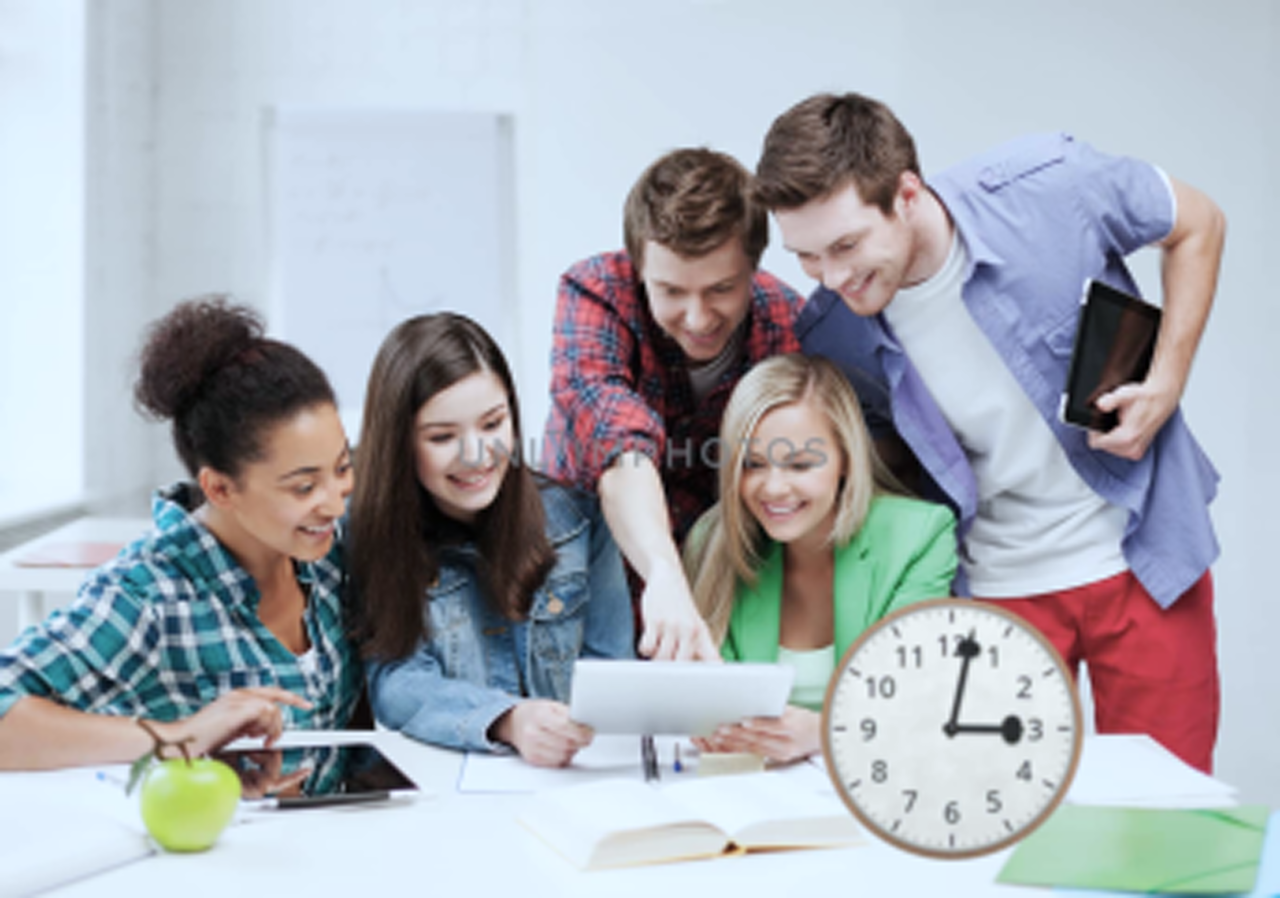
3:02
